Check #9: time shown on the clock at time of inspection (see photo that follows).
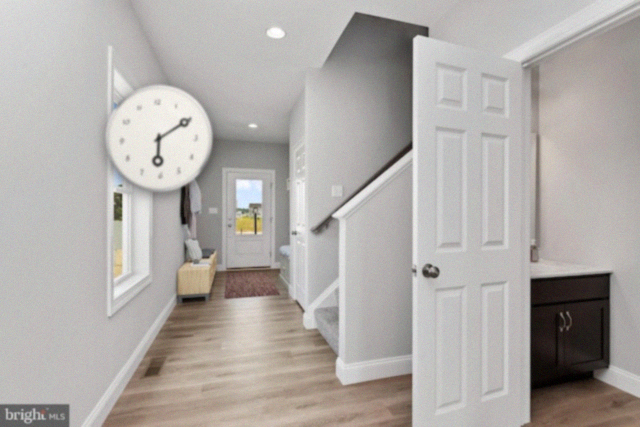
6:10
